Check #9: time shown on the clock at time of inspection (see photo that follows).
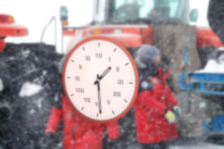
1:29
